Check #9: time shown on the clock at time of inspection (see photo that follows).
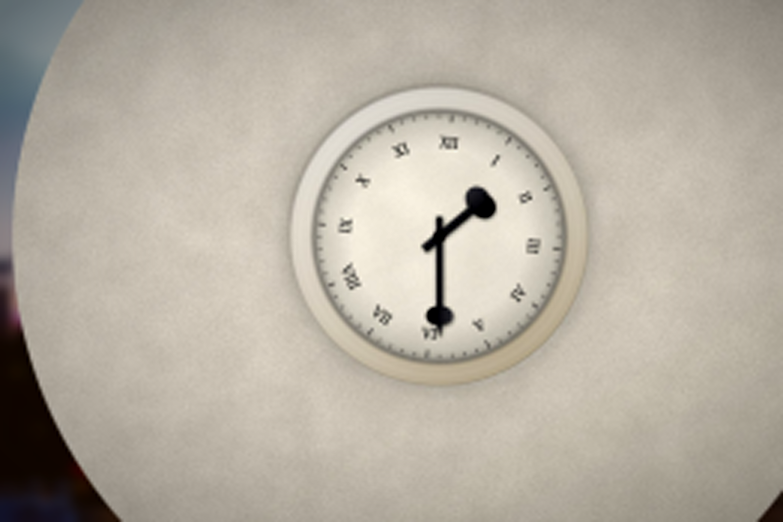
1:29
